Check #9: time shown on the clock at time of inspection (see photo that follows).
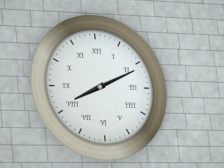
8:11
